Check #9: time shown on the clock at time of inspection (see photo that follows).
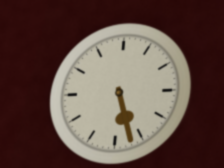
5:27
